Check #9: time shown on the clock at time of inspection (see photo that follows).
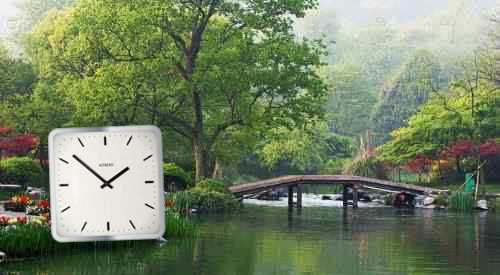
1:52
